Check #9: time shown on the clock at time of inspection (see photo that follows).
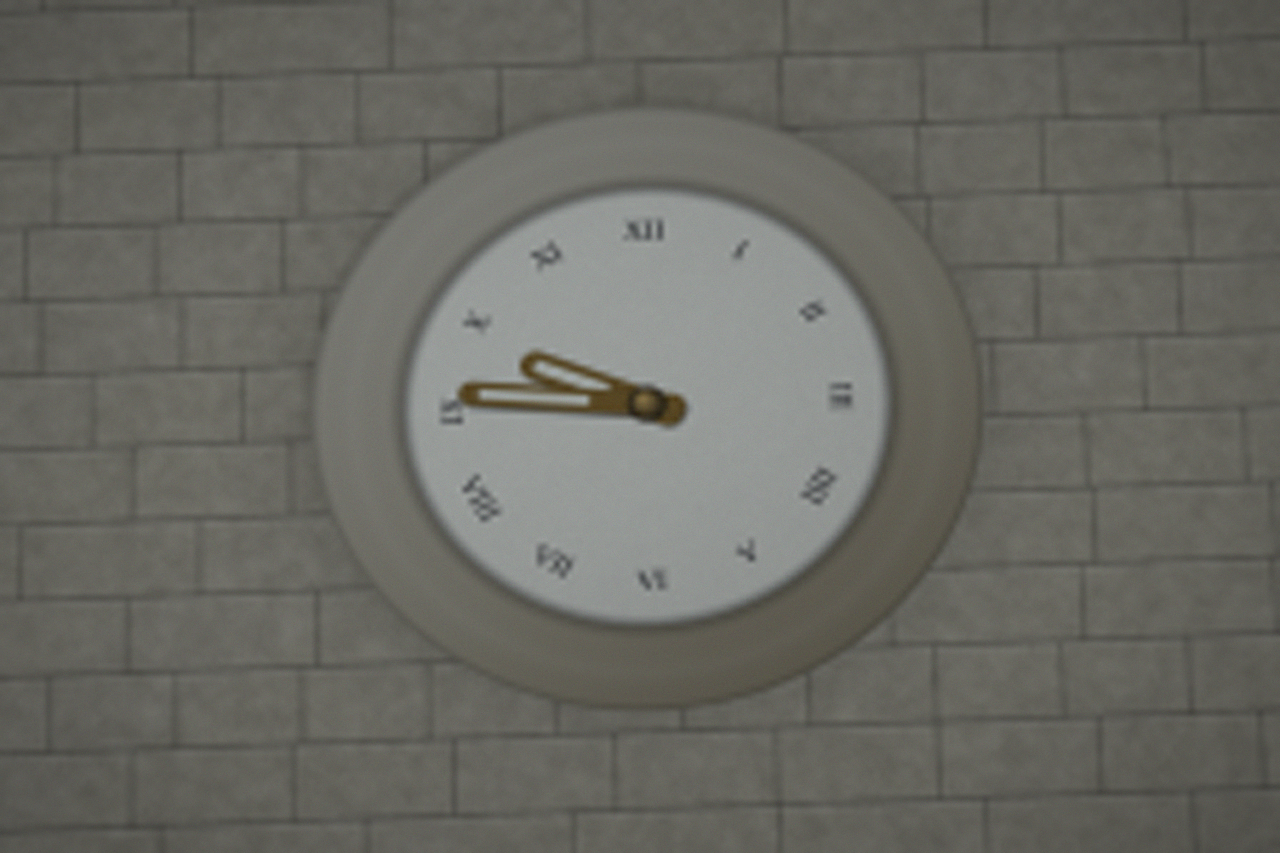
9:46
